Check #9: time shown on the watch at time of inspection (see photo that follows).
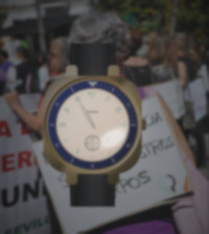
10:55
